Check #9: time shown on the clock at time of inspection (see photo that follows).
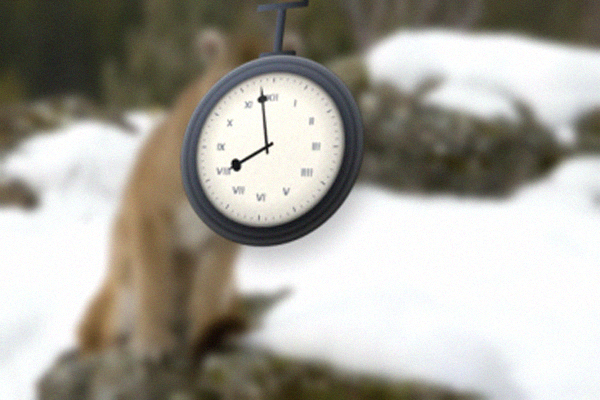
7:58
